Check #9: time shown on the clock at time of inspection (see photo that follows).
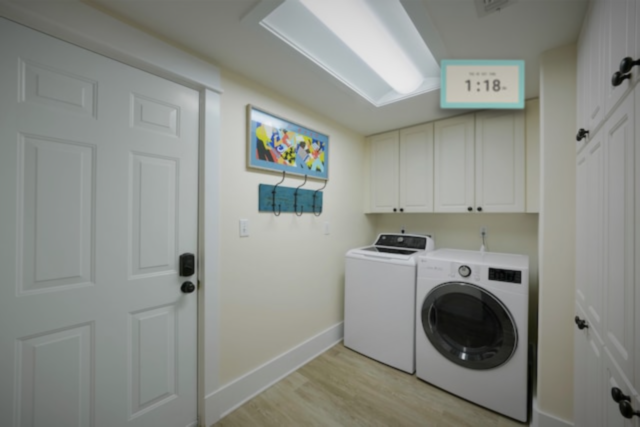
1:18
